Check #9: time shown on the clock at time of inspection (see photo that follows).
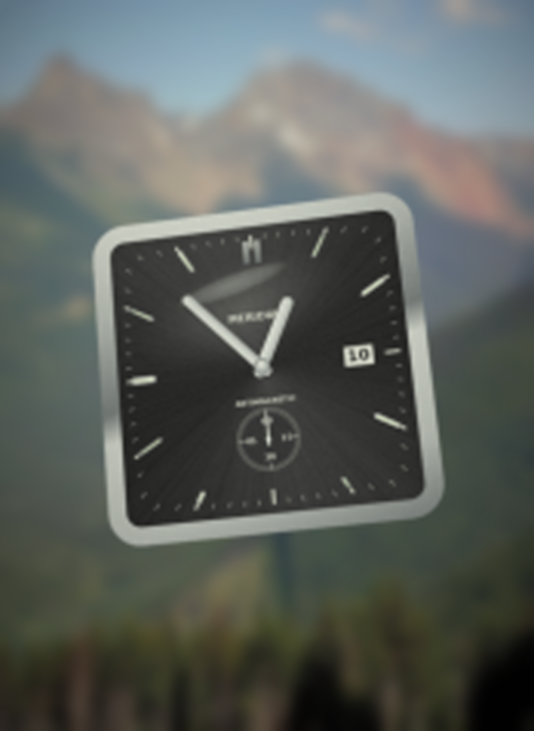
12:53
